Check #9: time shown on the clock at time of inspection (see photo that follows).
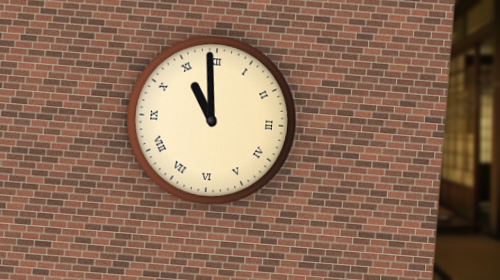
10:59
